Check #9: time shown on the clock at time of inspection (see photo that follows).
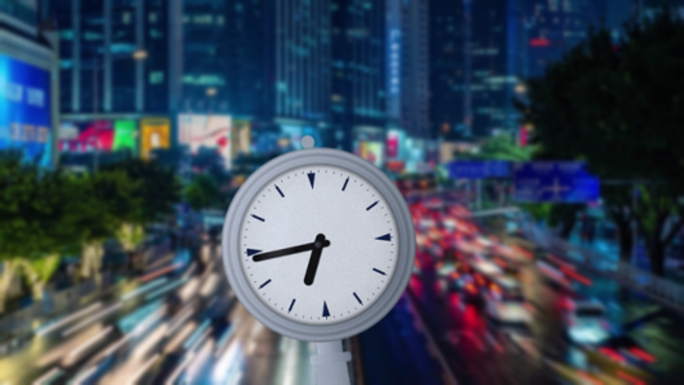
6:44
